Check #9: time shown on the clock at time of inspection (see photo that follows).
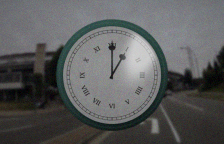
1:00
